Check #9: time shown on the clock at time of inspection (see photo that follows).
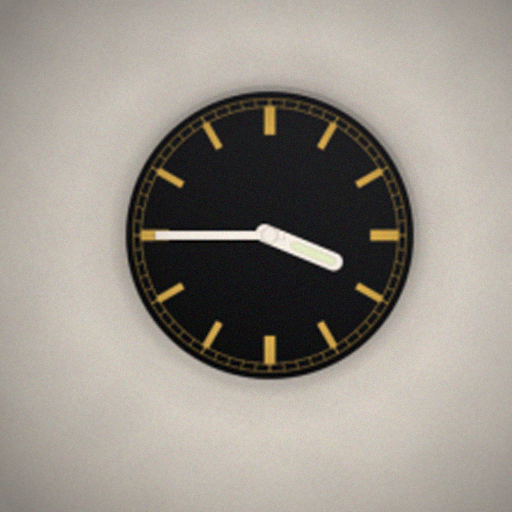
3:45
